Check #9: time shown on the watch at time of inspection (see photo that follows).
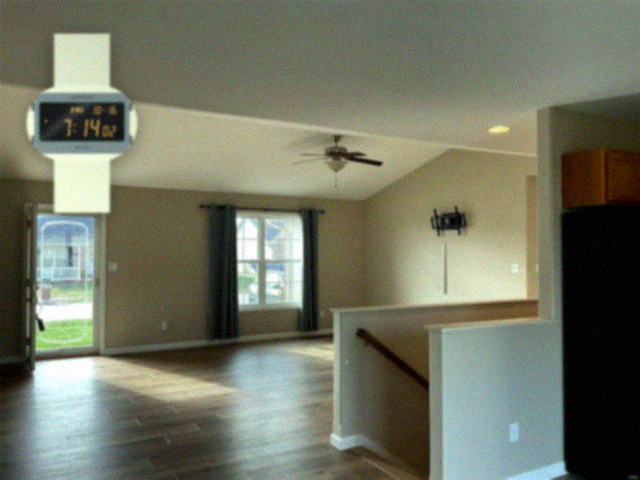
7:14
